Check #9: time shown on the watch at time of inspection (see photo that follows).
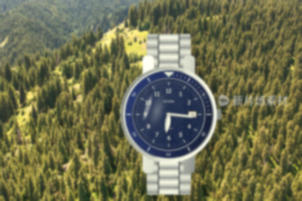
6:16
